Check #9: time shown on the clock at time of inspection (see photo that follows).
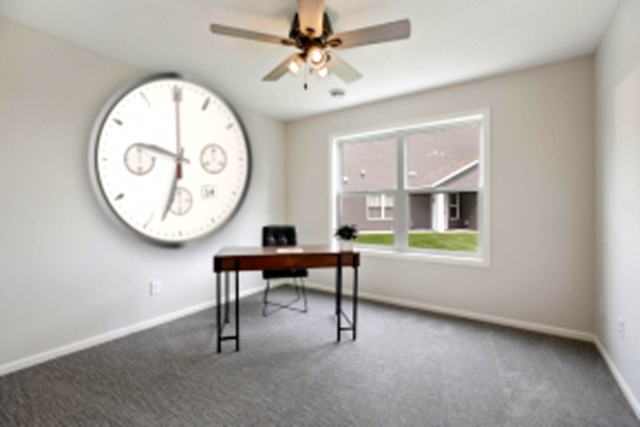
9:33
